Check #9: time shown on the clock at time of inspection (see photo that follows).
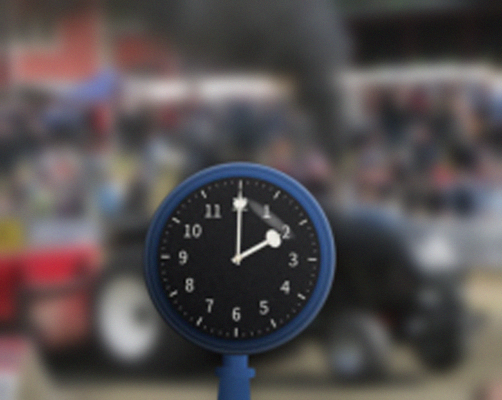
2:00
